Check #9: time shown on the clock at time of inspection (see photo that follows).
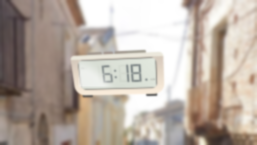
6:18
